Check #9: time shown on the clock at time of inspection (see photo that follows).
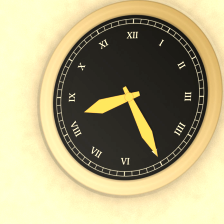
8:25
